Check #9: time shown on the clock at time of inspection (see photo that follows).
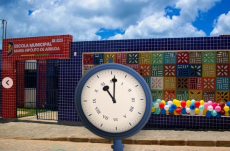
11:01
